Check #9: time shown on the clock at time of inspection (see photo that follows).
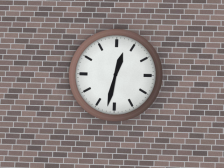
12:32
